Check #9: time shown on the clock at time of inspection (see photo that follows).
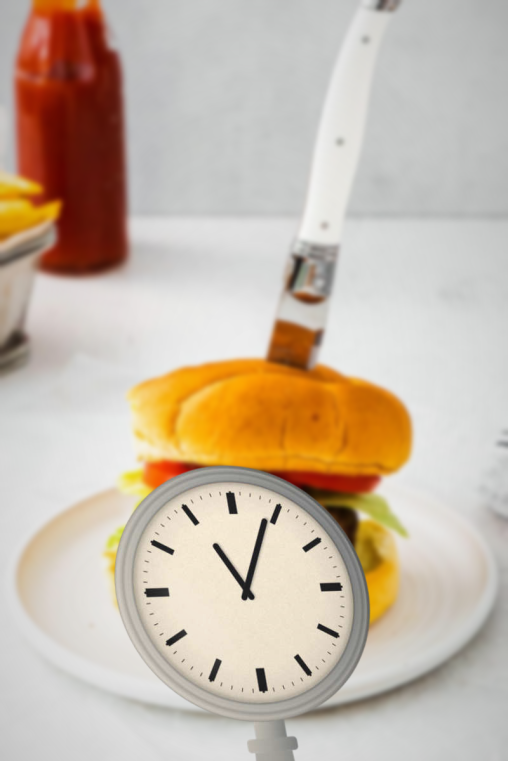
11:04
